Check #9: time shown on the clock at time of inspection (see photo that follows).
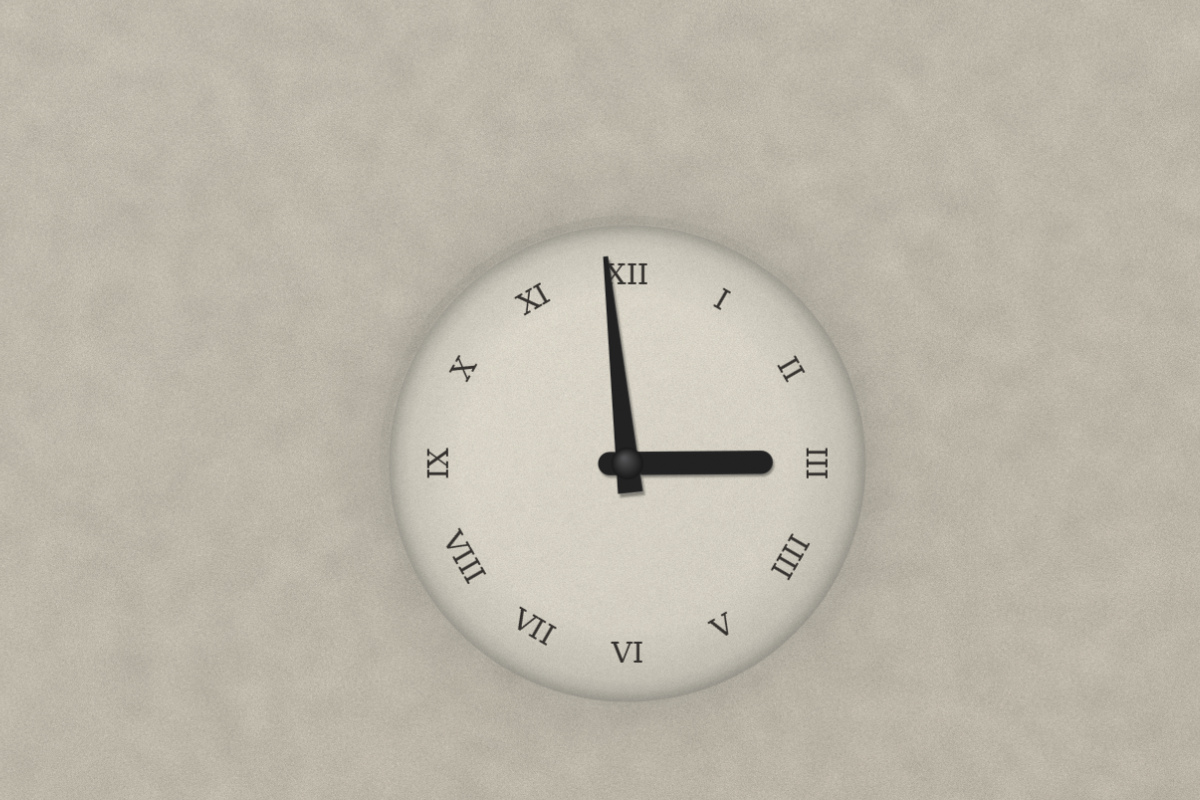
2:59
